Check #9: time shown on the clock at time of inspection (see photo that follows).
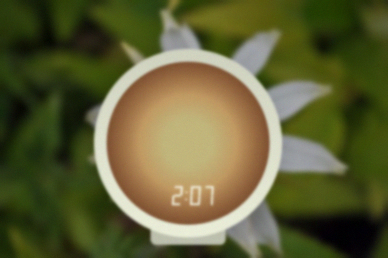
2:07
